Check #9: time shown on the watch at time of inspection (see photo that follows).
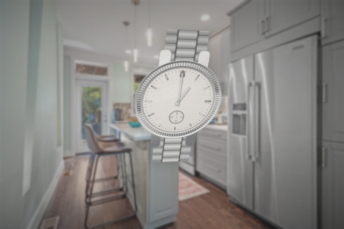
1:00
